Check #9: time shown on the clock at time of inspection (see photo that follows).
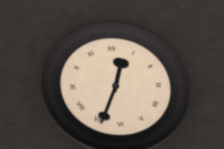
12:34
